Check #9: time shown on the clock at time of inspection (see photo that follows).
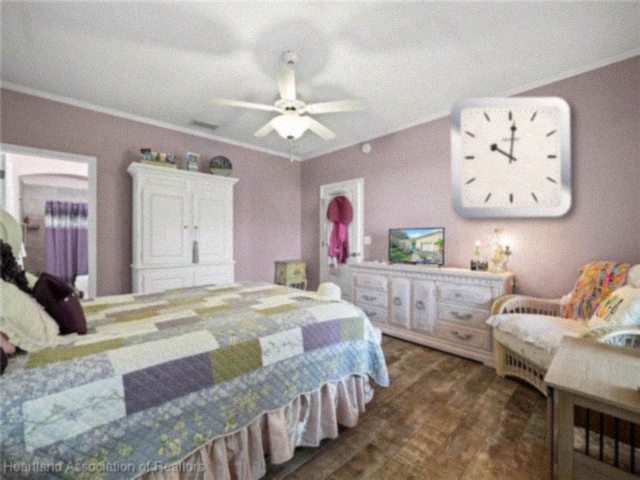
10:01
